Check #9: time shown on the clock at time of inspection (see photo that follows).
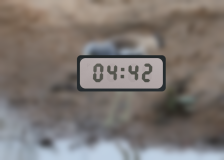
4:42
